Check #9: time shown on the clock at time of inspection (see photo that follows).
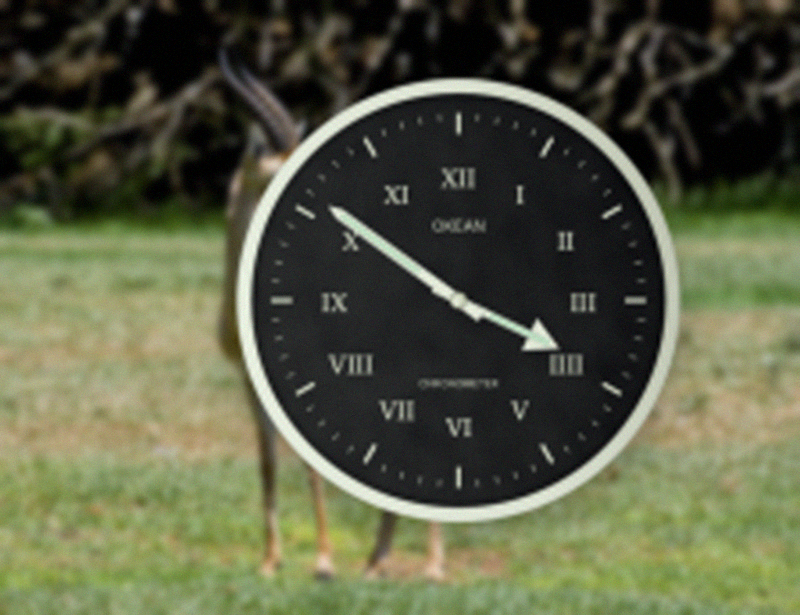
3:51
